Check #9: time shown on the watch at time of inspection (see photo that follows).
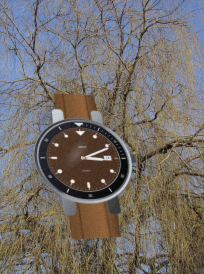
3:11
